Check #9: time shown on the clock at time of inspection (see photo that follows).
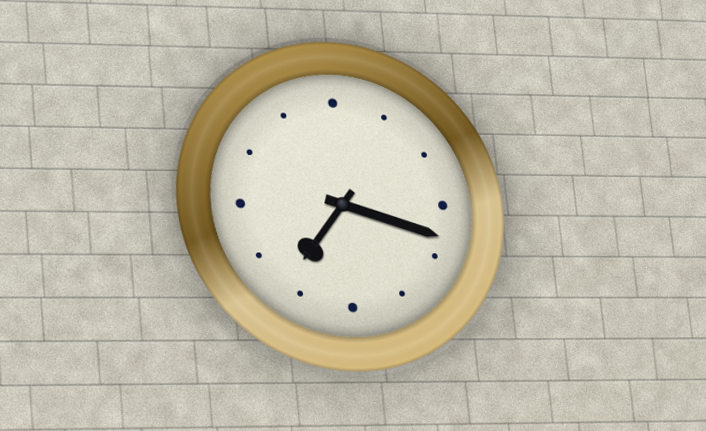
7:18
